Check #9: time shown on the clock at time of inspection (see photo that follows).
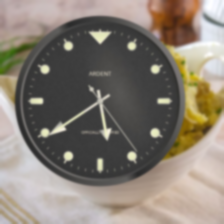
5:39:24
